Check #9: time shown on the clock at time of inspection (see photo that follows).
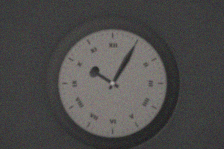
10:05
